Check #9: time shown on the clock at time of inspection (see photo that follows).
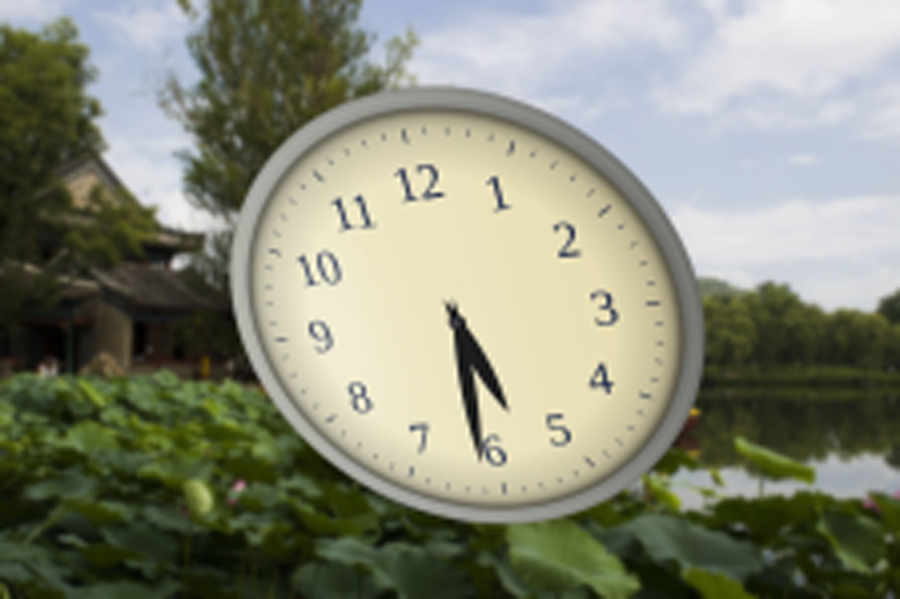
5:31
